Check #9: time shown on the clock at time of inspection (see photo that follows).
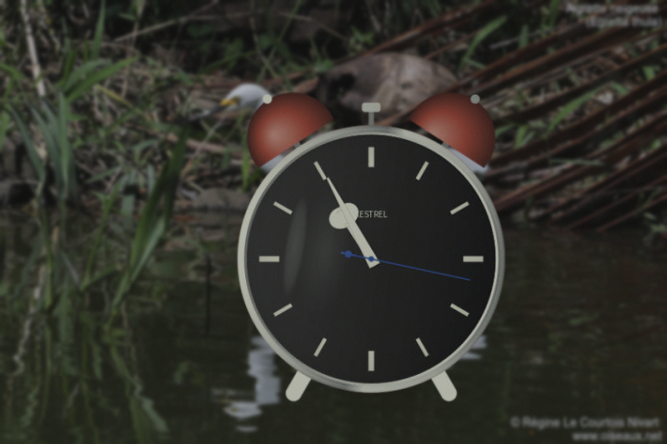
10:55:17
